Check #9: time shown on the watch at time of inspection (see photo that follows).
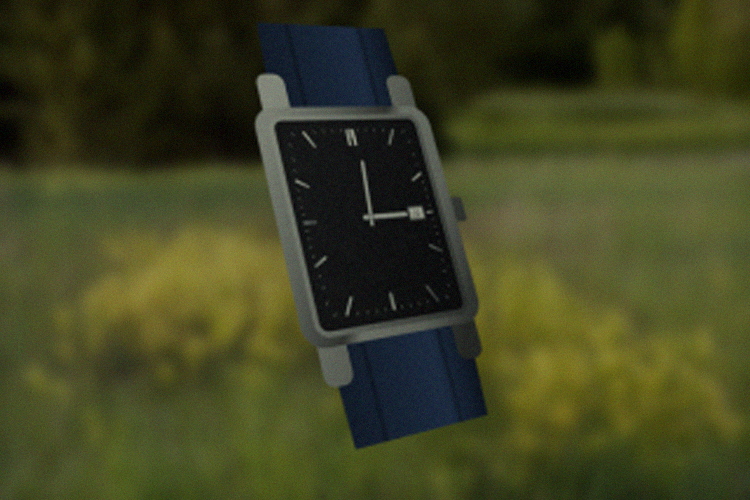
3:01
